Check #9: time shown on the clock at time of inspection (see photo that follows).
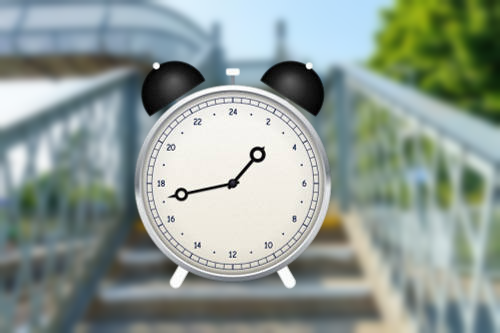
2:43
